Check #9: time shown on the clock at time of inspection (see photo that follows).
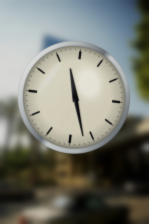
11:27
